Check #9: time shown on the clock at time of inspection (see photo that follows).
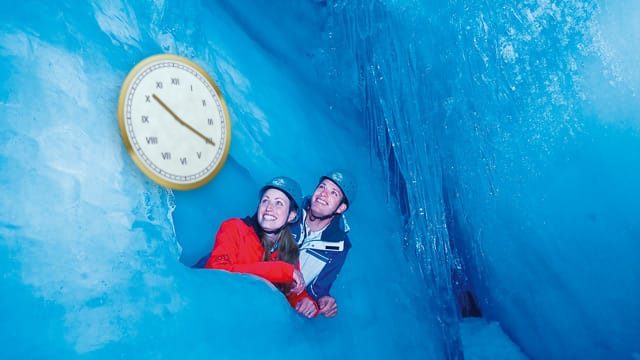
10:20
